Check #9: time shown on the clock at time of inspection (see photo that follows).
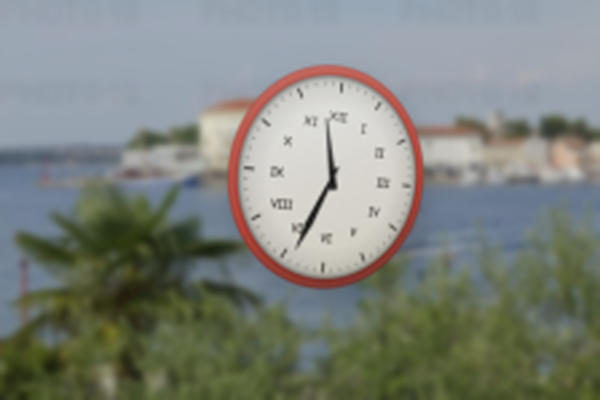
11:34
